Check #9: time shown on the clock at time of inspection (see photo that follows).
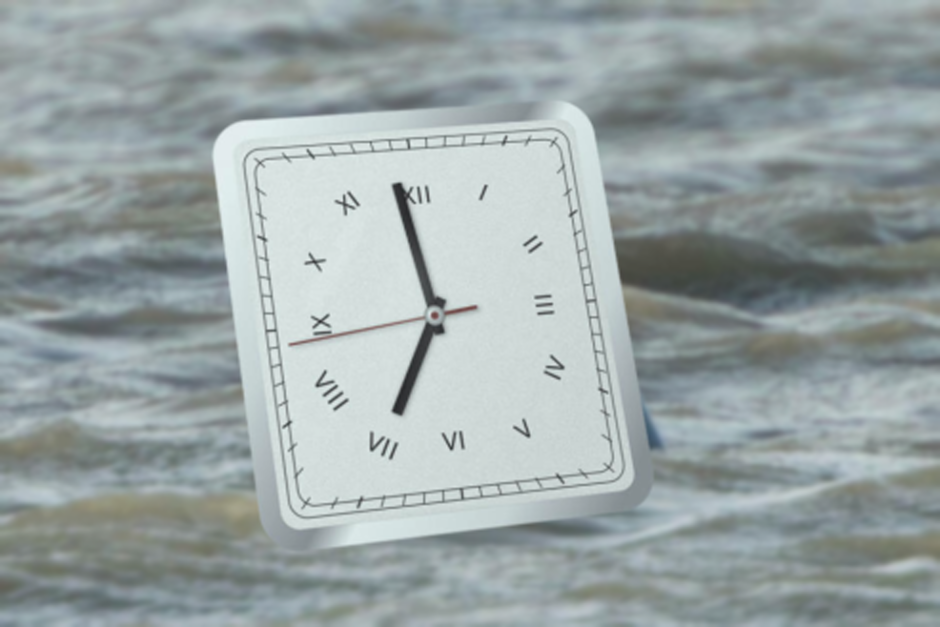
6:58:44
